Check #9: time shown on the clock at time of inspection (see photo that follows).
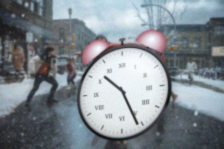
10:26
